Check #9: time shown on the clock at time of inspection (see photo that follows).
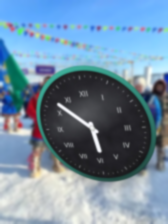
5:52
